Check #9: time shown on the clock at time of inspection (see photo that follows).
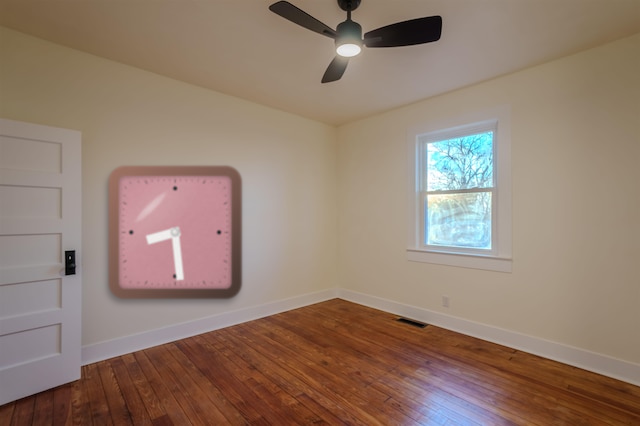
8:29
